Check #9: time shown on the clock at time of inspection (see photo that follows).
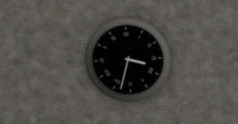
3:33
